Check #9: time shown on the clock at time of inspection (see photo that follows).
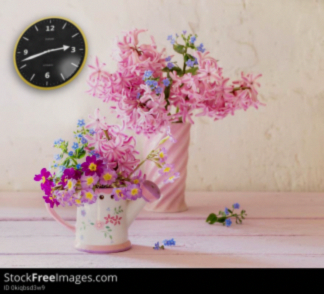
2:42
